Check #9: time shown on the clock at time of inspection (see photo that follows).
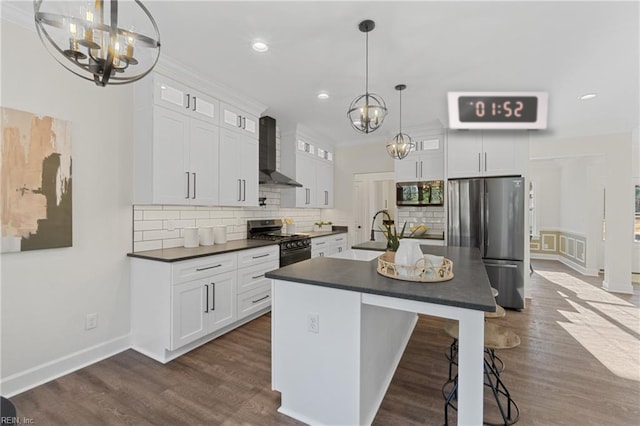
1:52
